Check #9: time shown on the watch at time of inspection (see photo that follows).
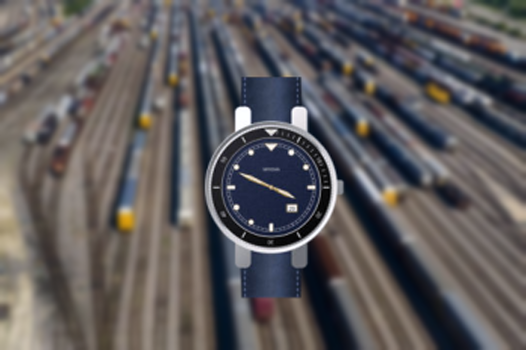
3:49
